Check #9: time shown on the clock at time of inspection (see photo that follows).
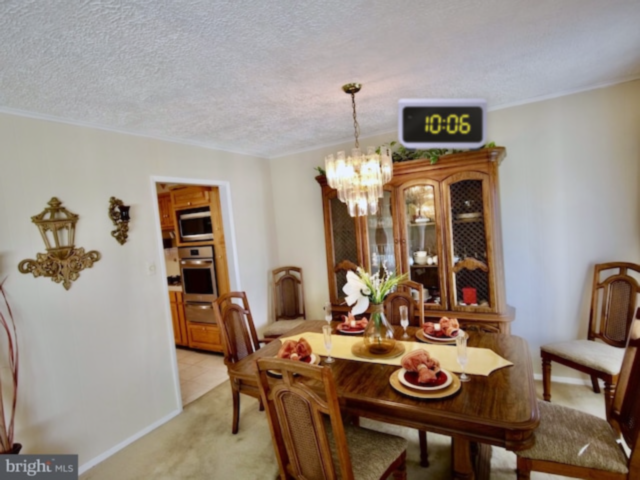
10:06
